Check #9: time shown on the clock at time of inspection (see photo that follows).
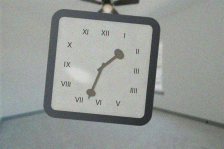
1:33
